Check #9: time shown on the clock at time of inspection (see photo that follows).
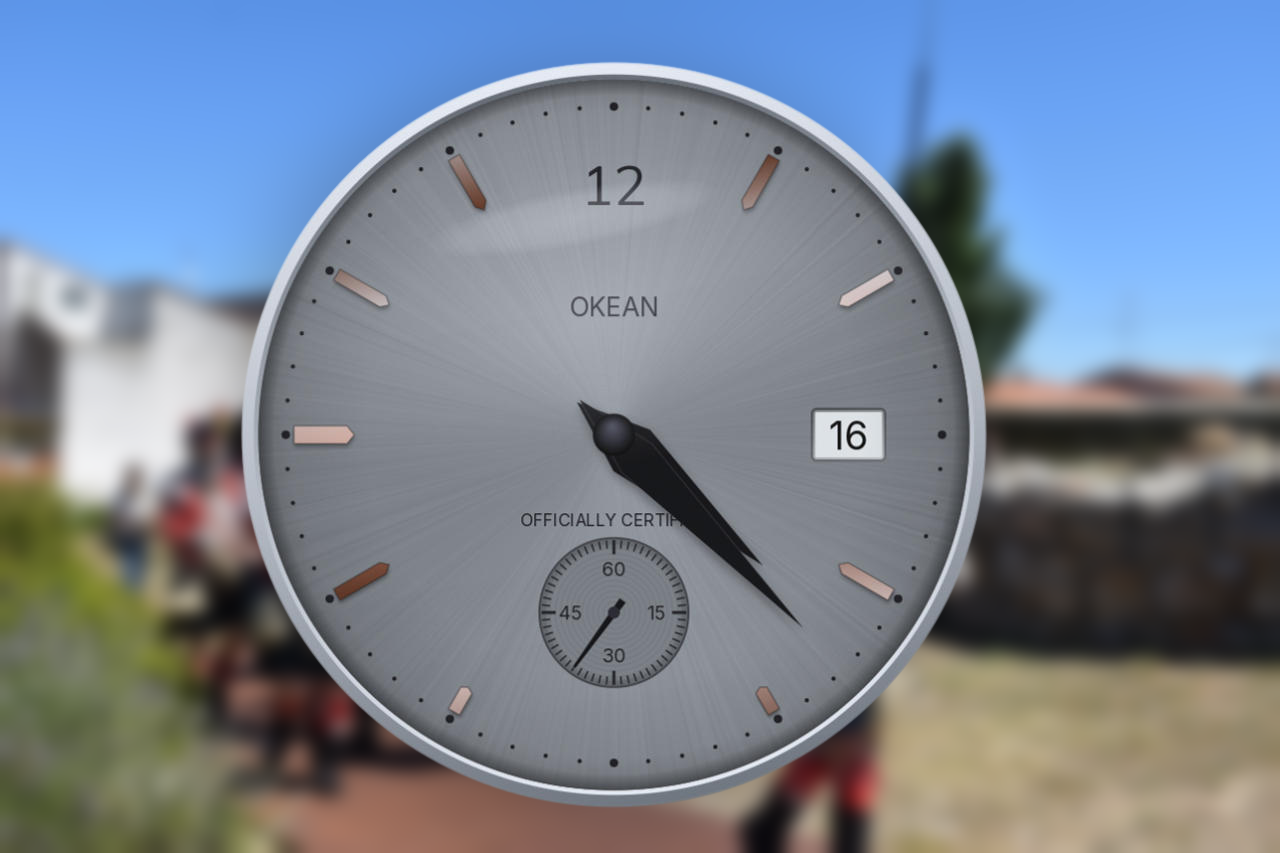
4:22:36
